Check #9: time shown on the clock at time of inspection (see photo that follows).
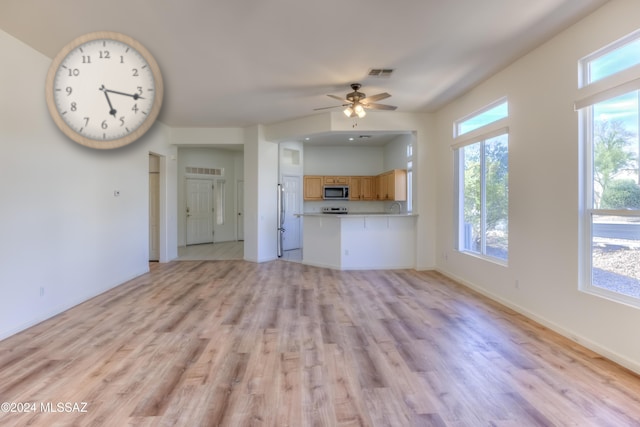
5:17
